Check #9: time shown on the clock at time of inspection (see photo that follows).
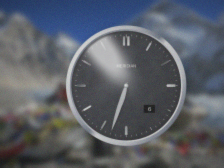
6:33
